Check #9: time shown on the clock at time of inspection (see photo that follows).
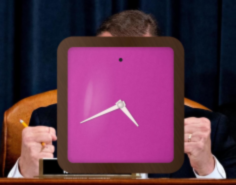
4:41
